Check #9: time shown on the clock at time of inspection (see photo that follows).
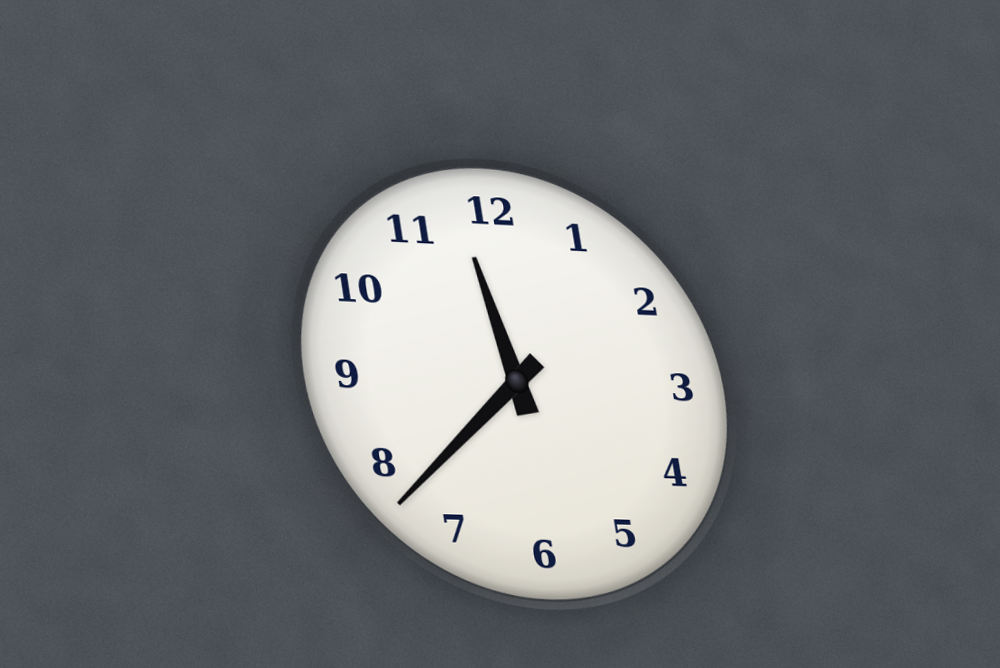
11:38
